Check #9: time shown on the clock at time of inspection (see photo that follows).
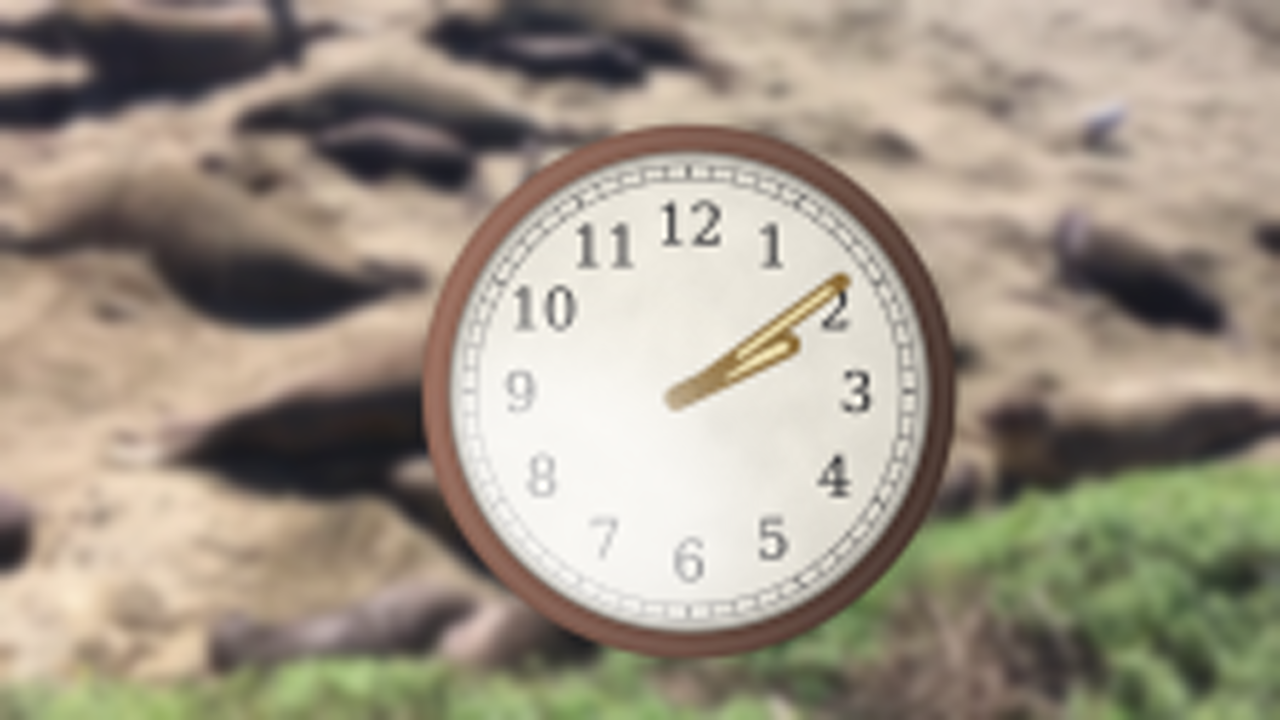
2:09
